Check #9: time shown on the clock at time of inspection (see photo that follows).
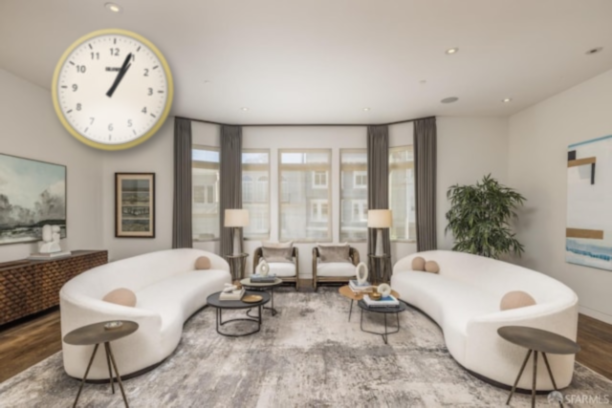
1:04
